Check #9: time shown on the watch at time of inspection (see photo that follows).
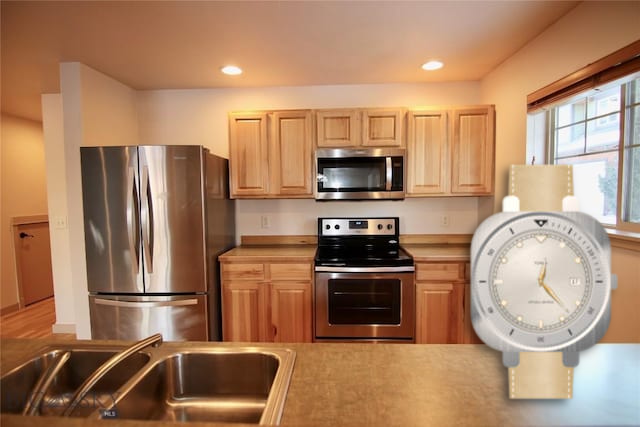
12:23
